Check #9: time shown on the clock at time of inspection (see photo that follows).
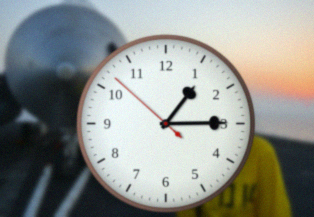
1:14:52
